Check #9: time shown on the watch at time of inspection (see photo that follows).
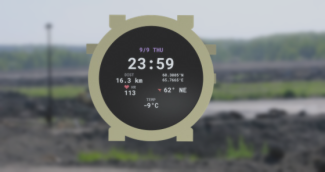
23:59
